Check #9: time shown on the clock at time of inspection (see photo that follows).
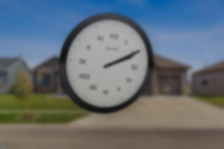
2:10
